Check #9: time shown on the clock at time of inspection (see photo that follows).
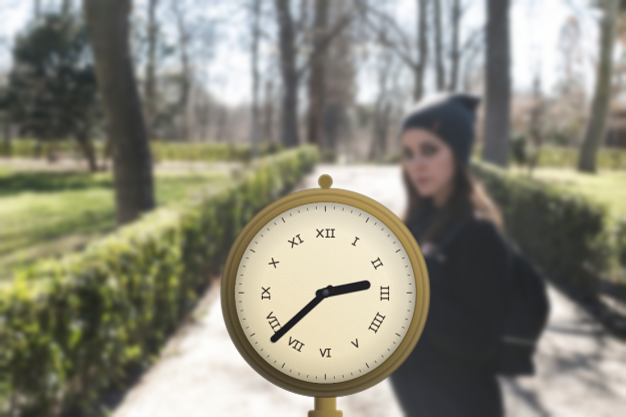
2:38
